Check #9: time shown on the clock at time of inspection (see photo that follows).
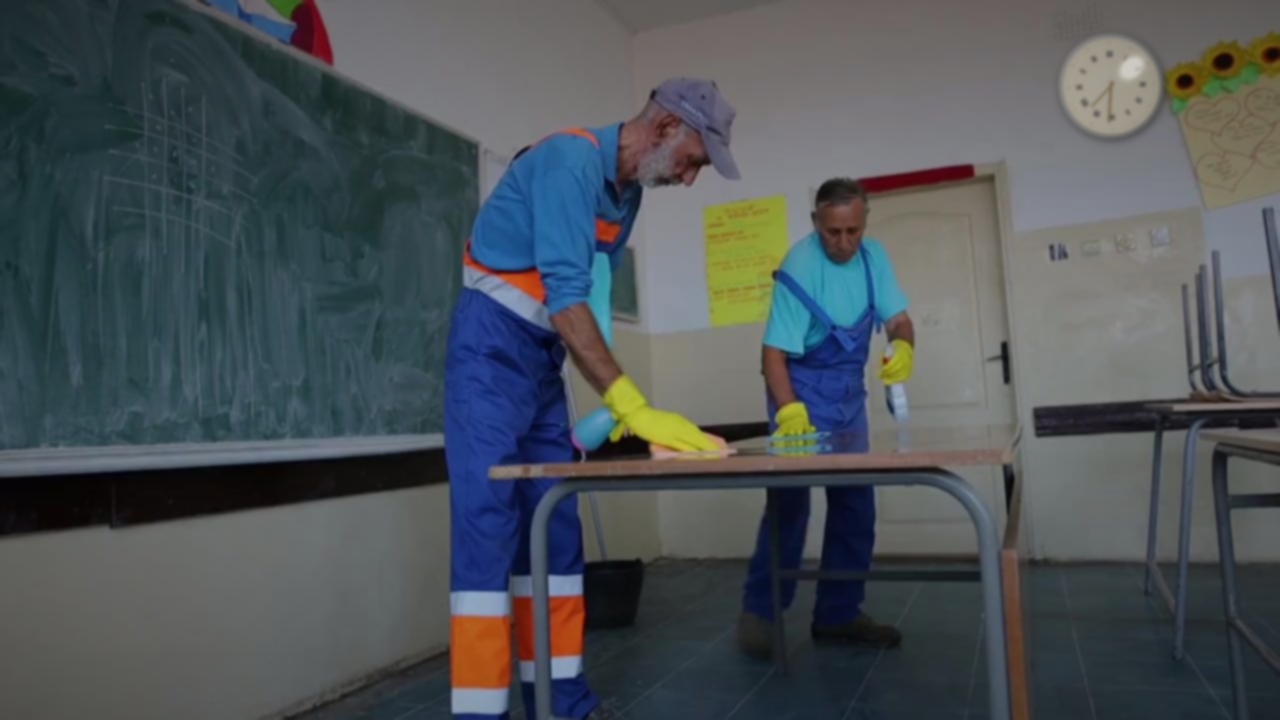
7:31
